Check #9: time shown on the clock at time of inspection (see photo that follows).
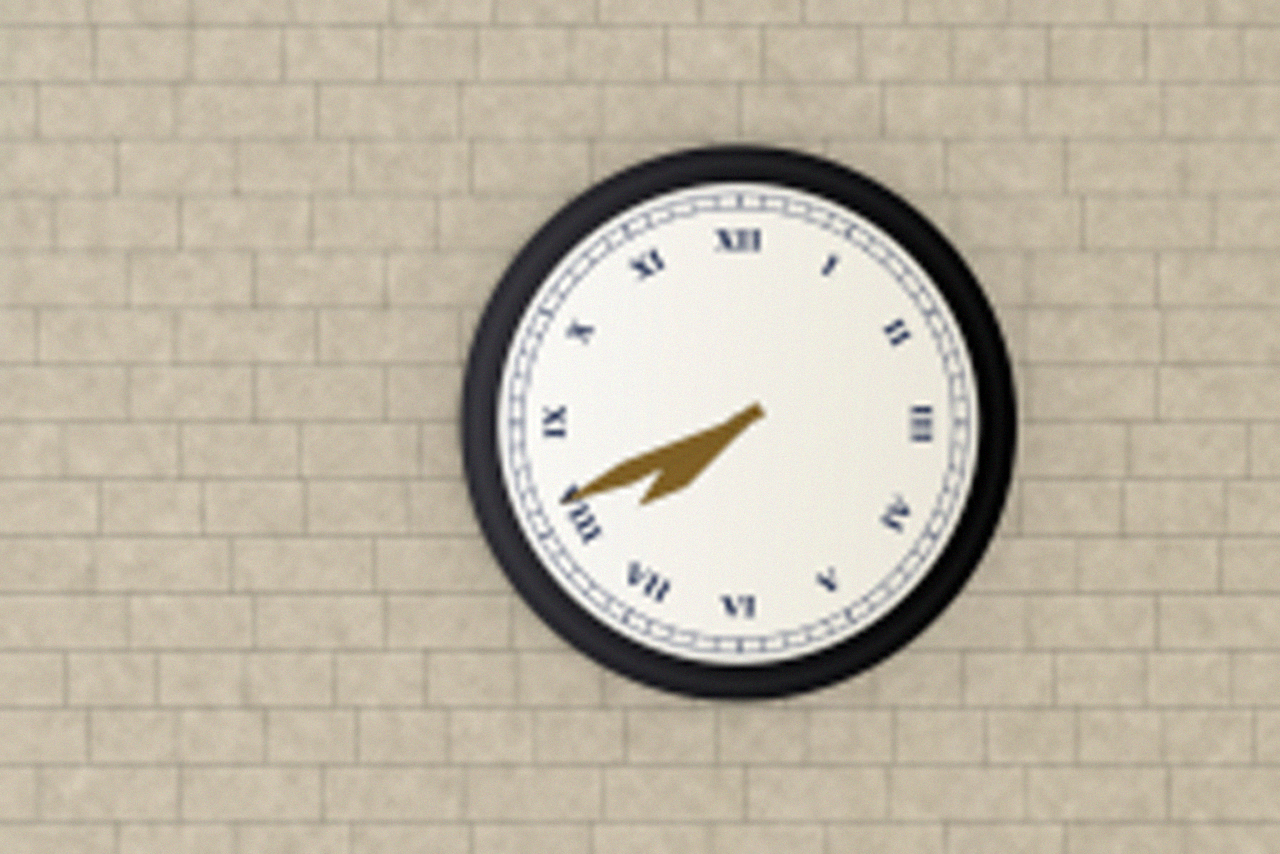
7:41
